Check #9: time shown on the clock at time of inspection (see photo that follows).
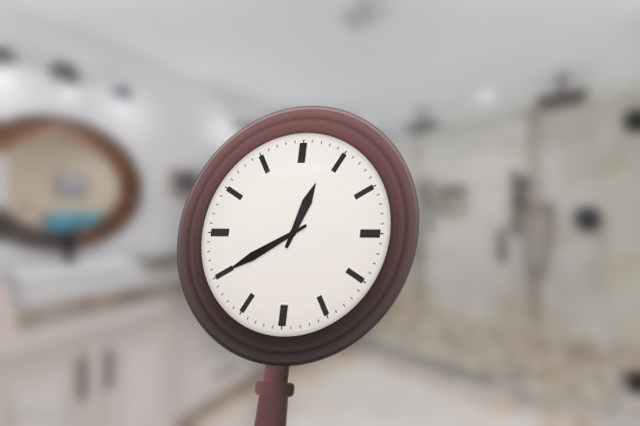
12:40
